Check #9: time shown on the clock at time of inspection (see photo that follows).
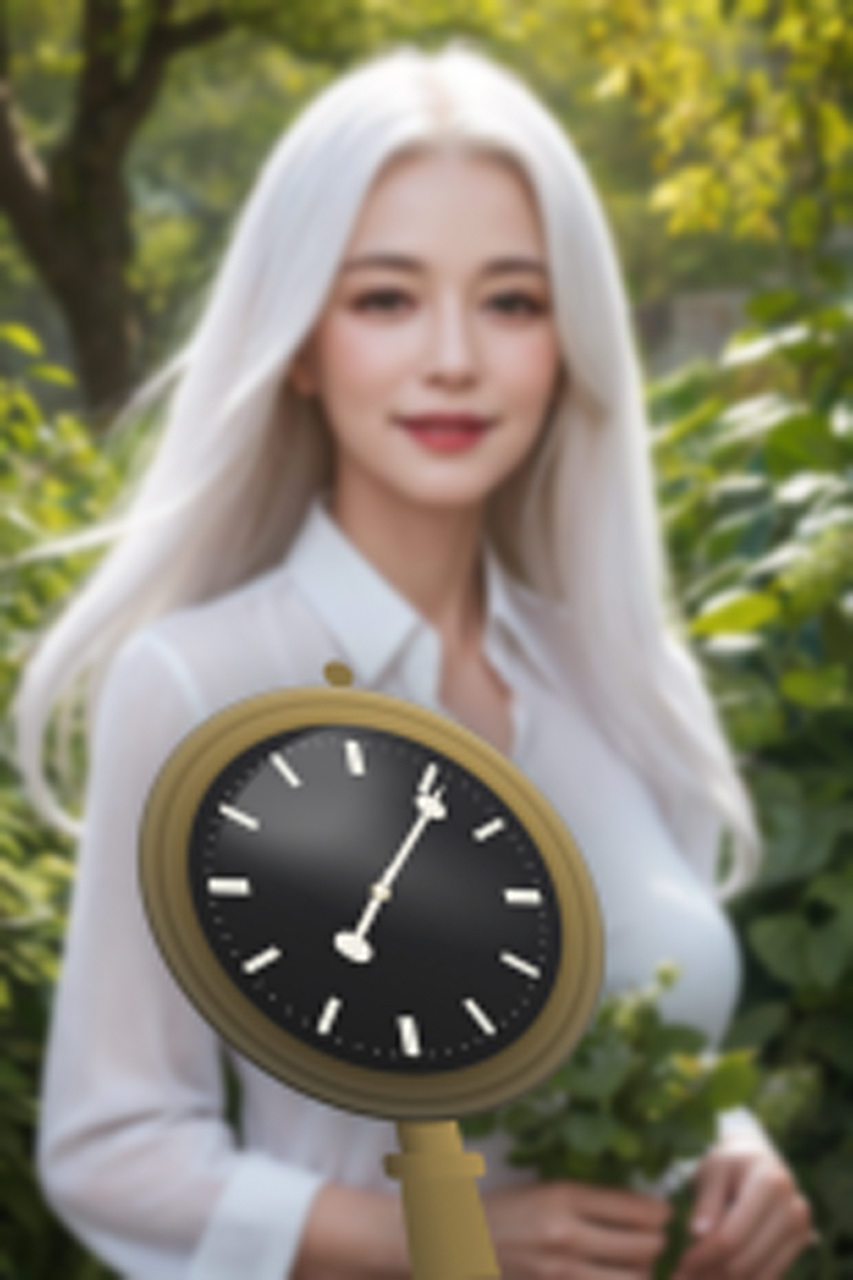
7:06
